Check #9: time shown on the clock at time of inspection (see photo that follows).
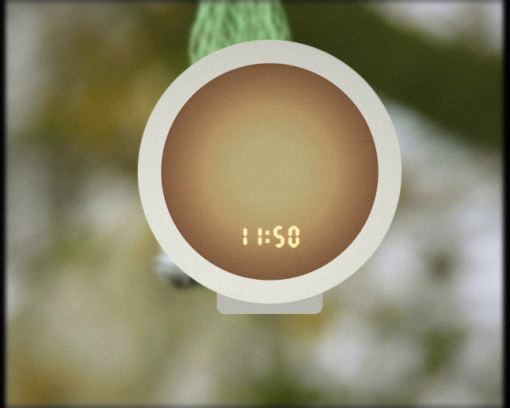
11:50
